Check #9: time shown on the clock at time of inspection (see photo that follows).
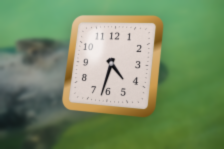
4:32
